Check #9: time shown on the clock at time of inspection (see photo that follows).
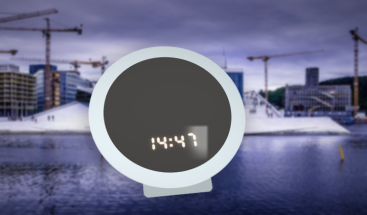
14:47
